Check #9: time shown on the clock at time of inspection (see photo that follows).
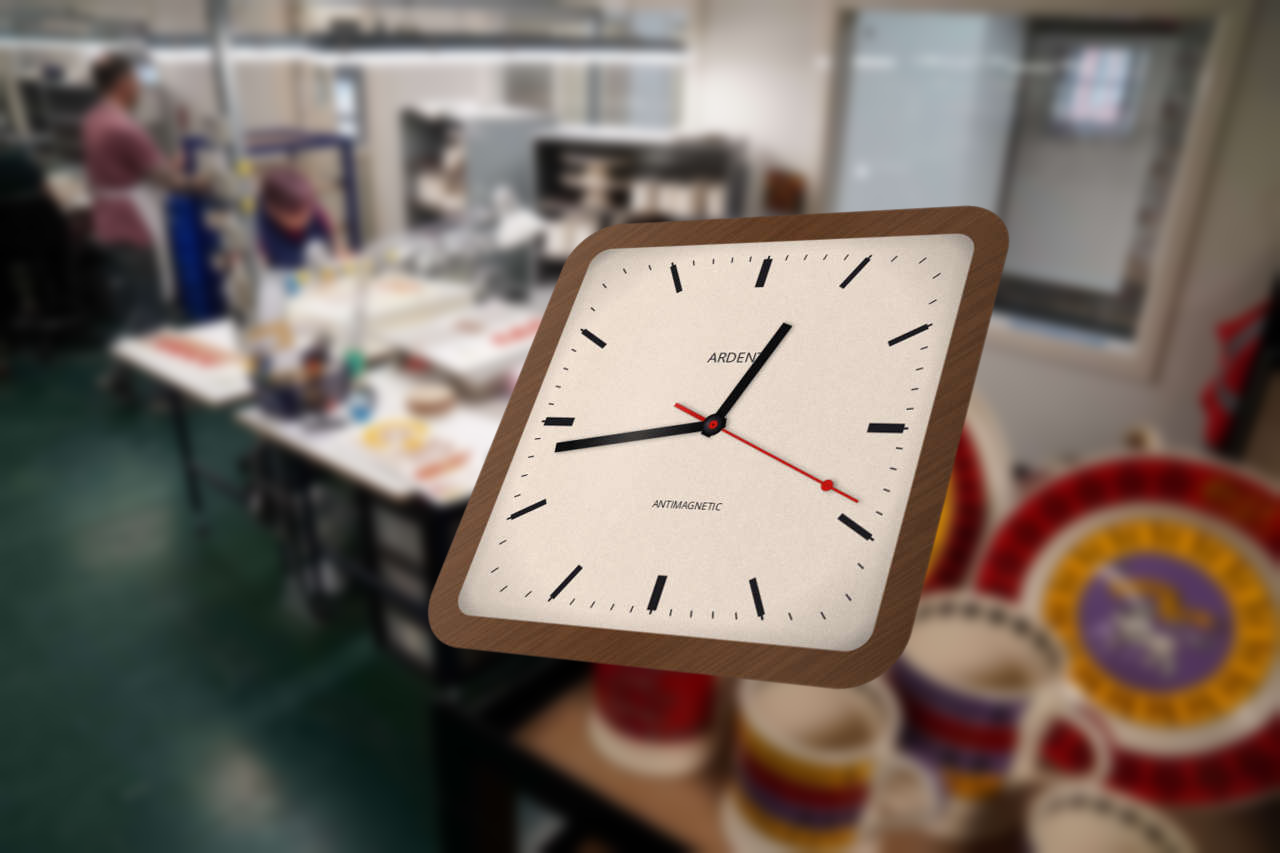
12:43:19
